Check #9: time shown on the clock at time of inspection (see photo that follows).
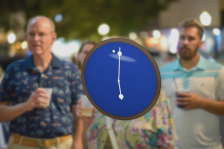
6:02
